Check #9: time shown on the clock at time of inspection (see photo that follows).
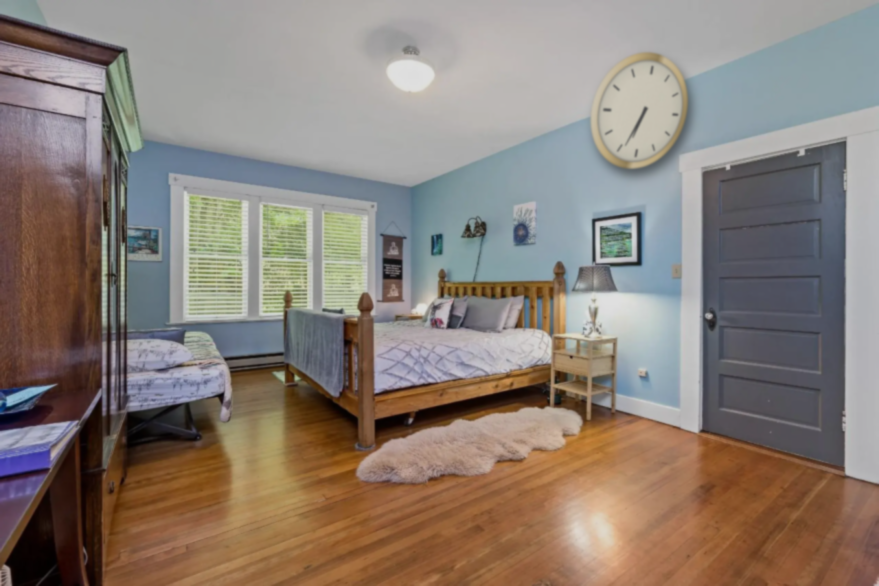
6:34
